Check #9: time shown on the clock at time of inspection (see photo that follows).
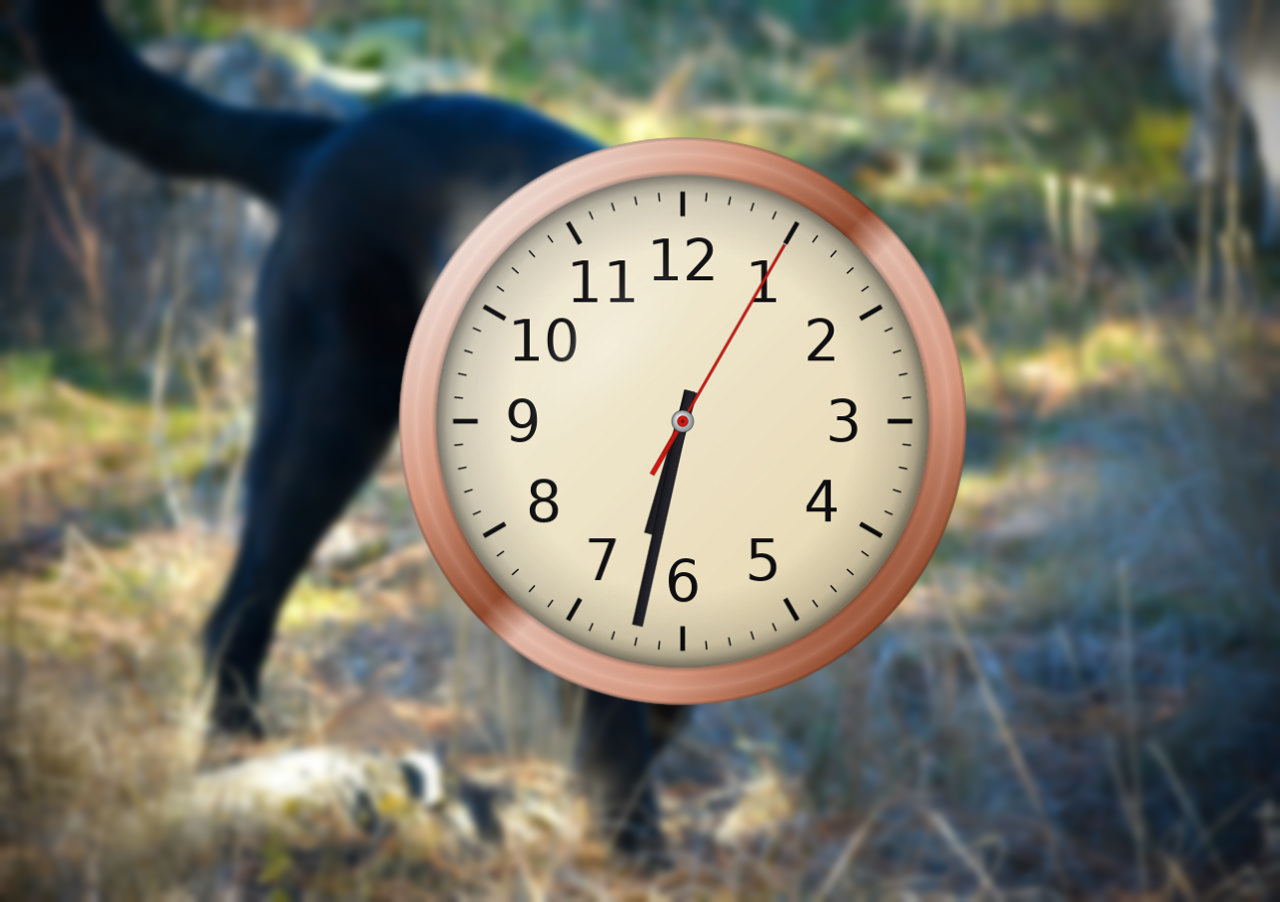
6:32:05
